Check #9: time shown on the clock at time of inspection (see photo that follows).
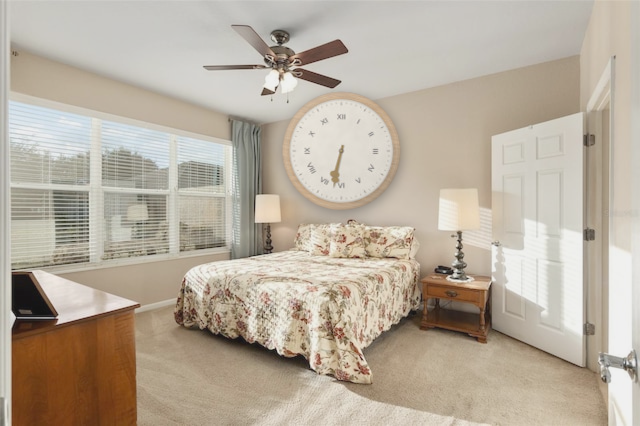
6:32
